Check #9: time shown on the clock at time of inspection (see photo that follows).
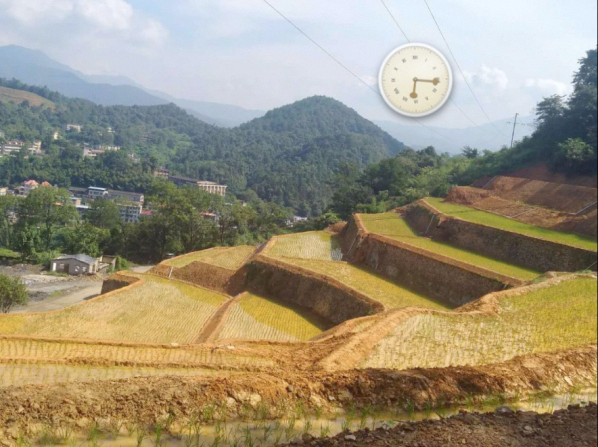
6:16
